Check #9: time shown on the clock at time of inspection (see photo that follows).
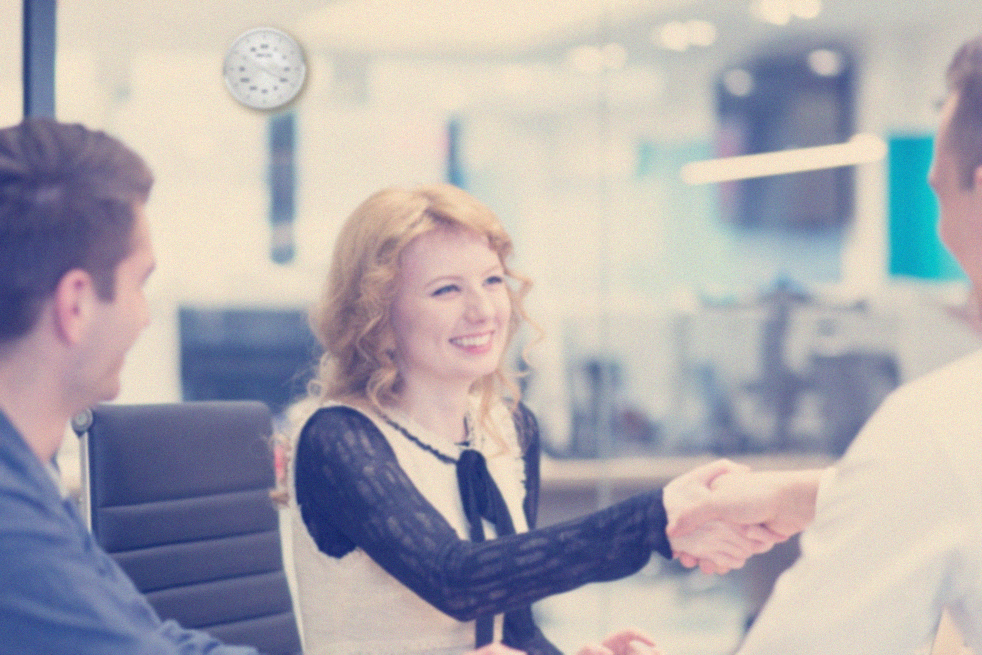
3:50
